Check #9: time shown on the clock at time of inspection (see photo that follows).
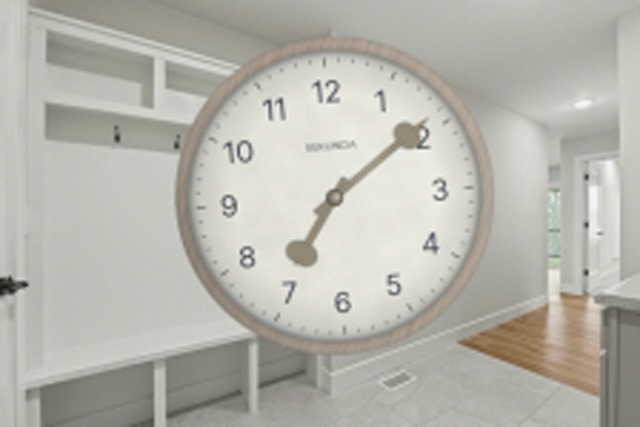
7:09
